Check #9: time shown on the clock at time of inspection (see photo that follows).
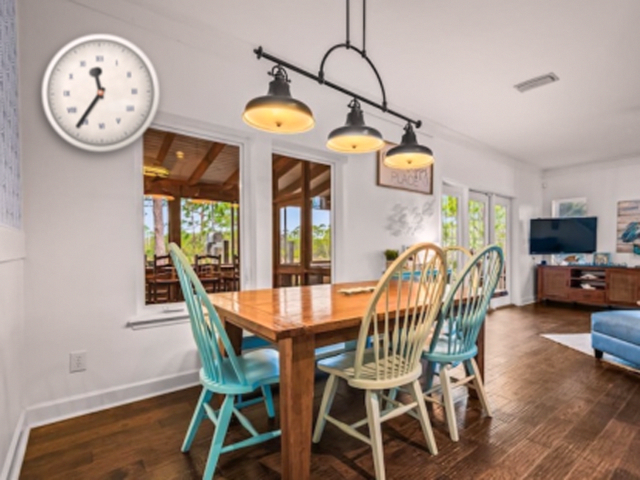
11:36
